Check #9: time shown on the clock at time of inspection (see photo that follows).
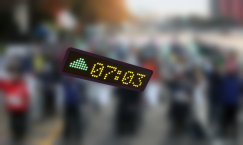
7:03
